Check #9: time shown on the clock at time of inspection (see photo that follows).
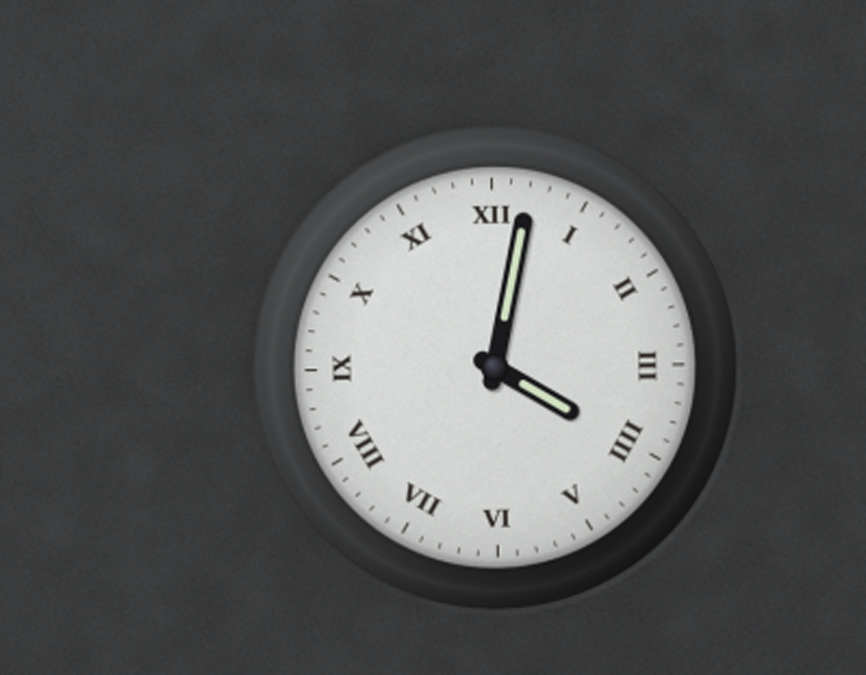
4:02
